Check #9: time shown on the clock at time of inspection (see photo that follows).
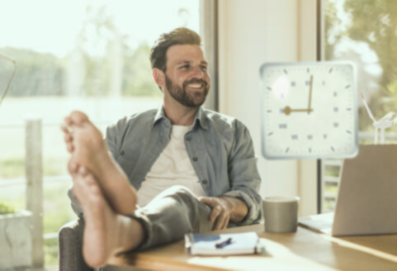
9:01
